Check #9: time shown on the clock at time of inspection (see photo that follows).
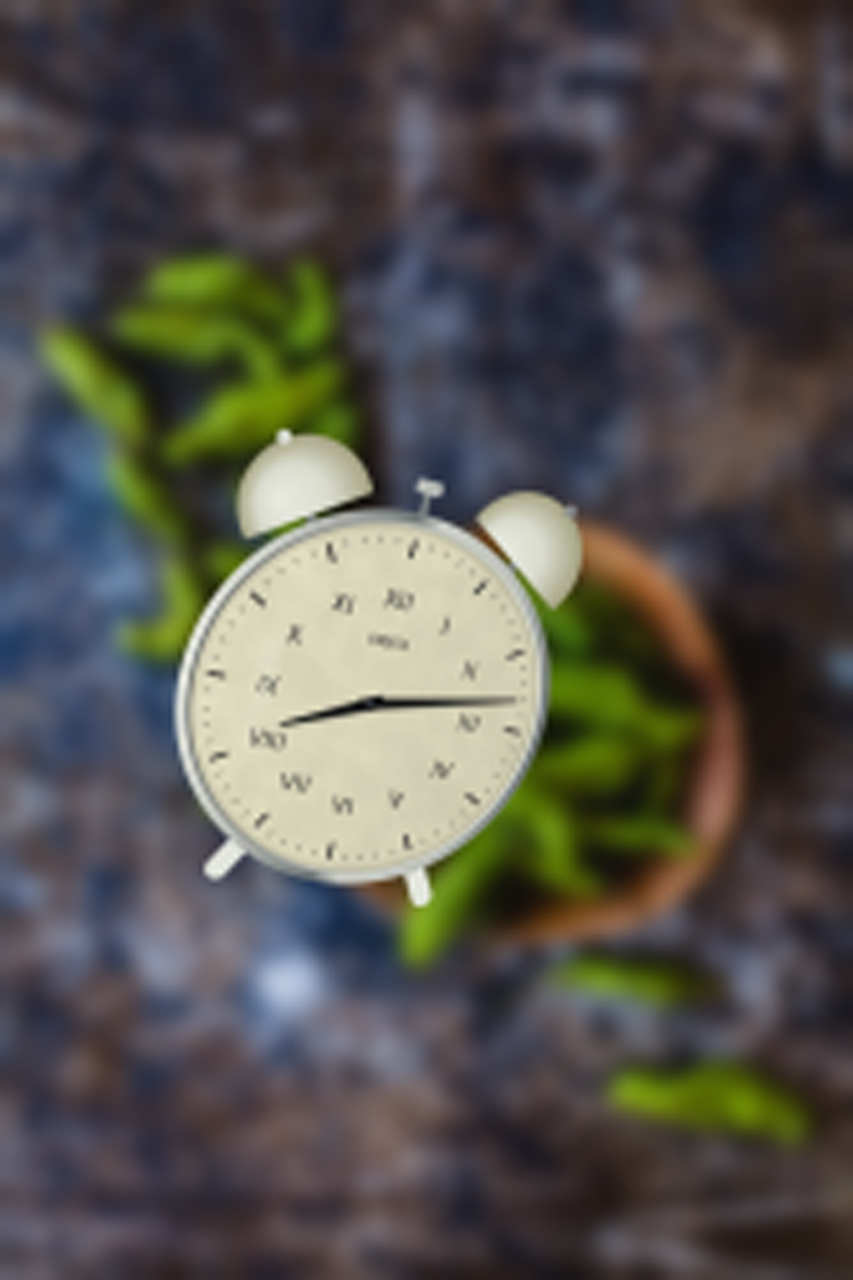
8:13
